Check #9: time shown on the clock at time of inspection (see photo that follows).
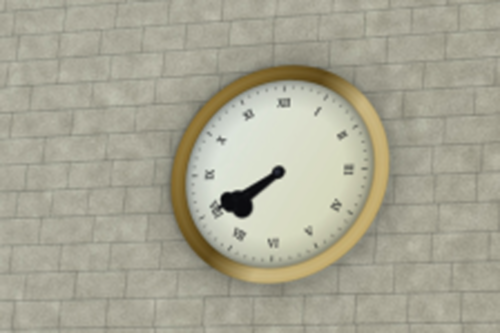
7:40
